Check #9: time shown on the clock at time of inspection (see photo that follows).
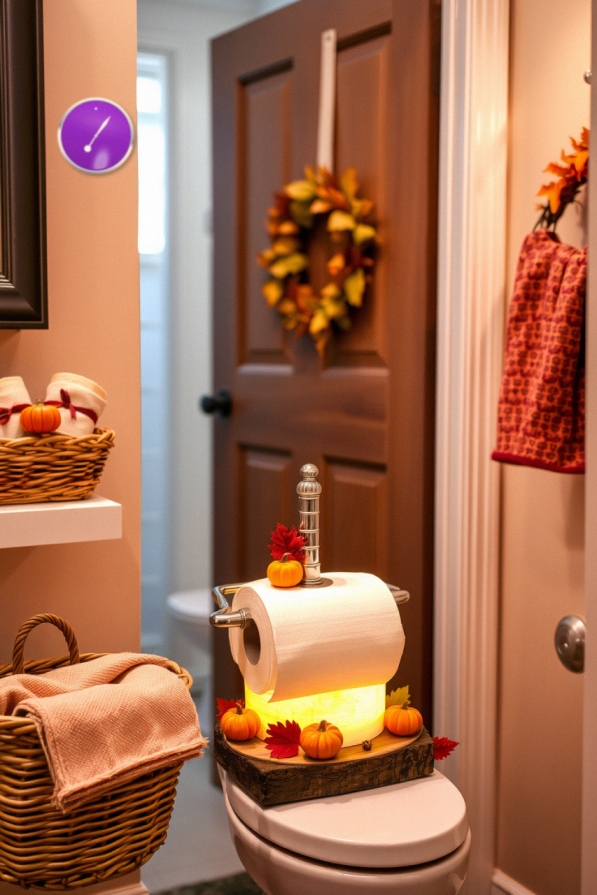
7:06
